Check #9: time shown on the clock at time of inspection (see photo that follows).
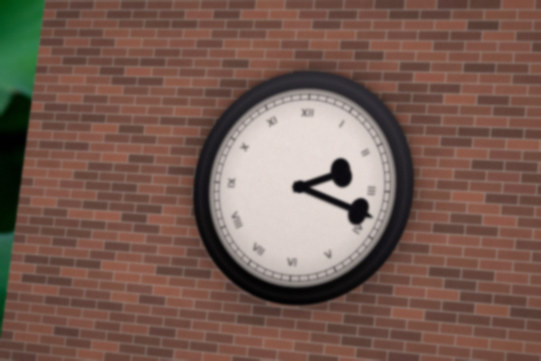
2:18
